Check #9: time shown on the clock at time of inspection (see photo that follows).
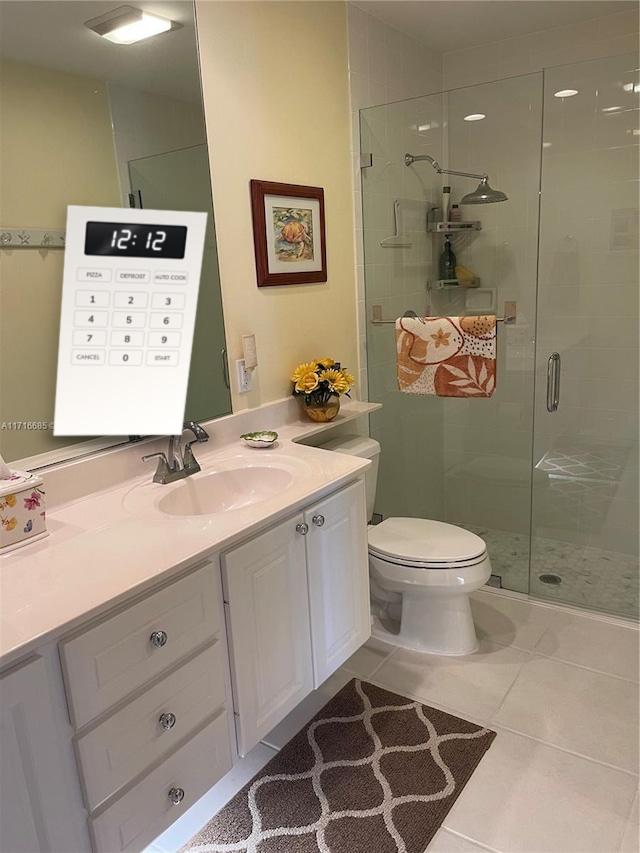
12:12
